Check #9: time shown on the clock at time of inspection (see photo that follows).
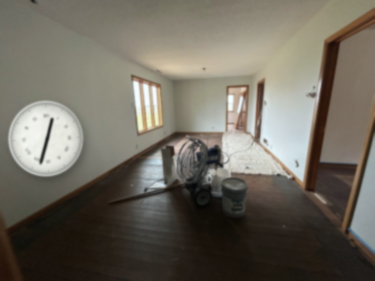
12:33
